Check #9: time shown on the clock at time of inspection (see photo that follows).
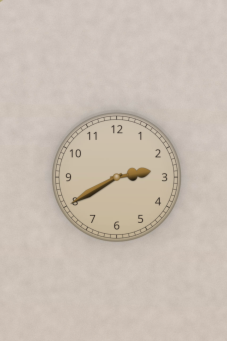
2:40
